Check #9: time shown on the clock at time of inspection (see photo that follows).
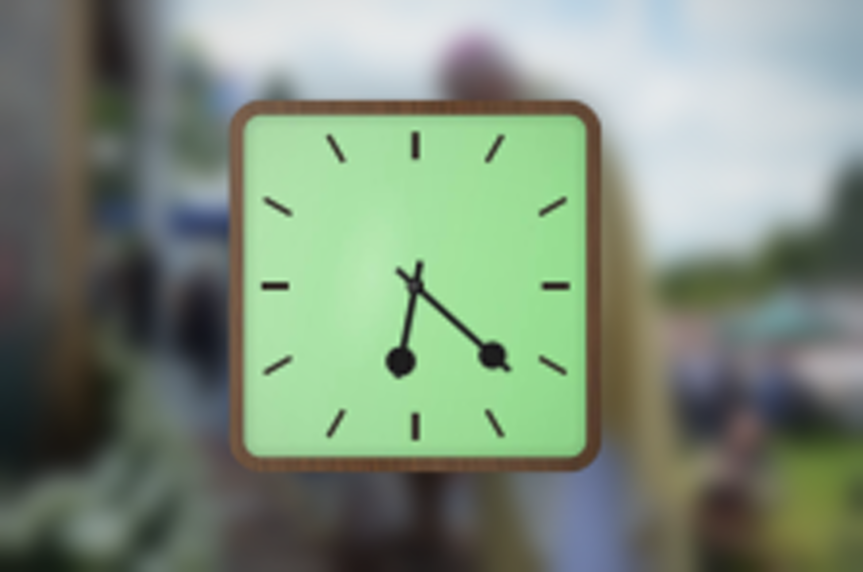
6:22
